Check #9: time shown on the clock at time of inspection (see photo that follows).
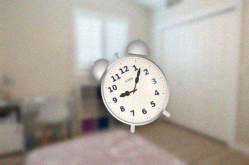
9:07
